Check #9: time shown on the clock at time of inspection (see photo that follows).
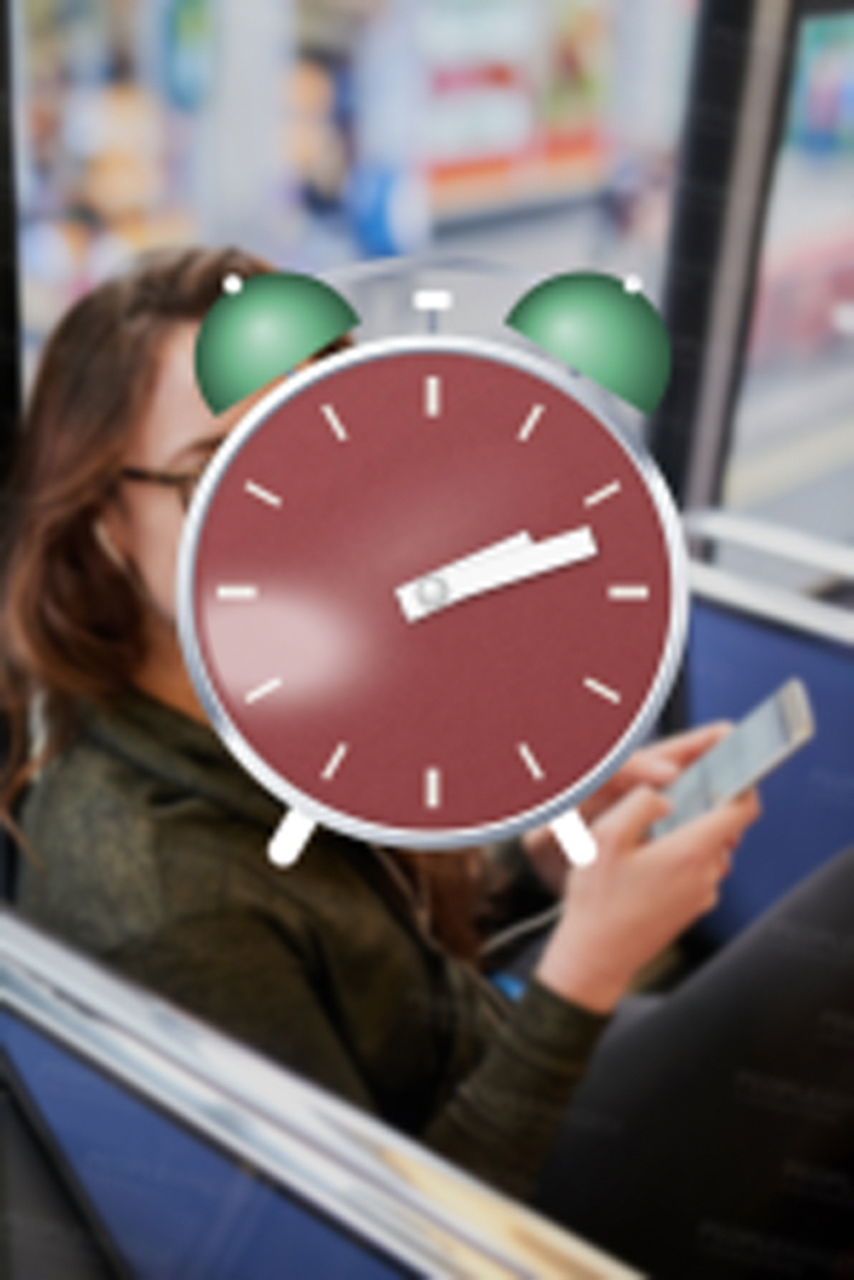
2:12
